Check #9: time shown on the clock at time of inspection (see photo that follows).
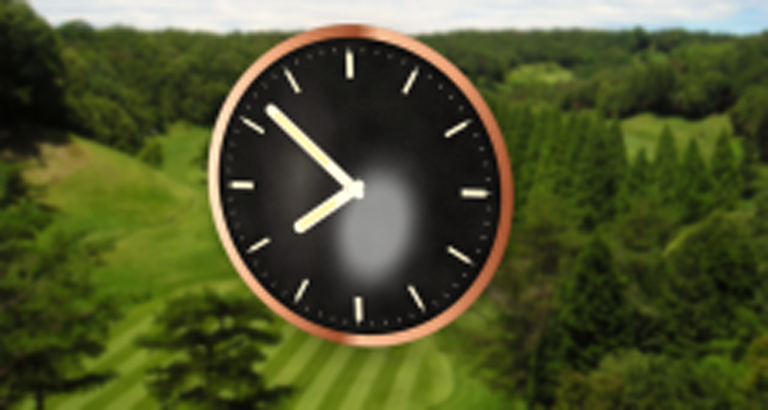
7:52
